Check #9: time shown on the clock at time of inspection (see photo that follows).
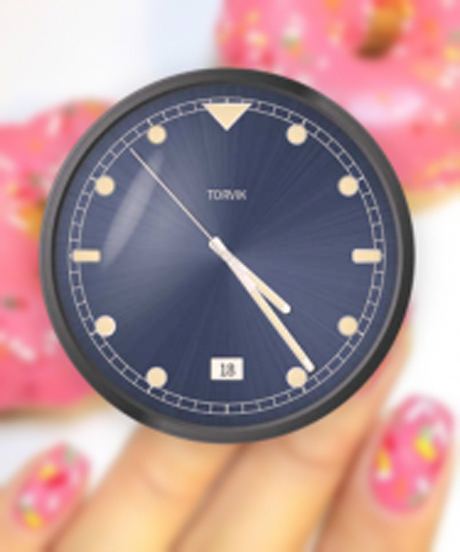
4:23:53
